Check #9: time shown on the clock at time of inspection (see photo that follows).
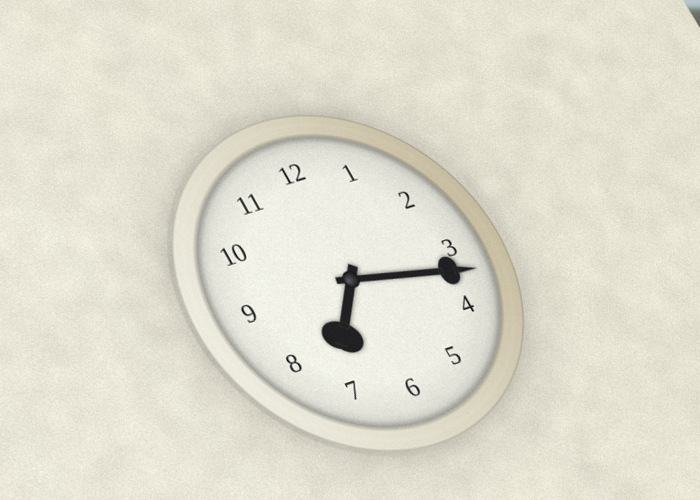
7:17
